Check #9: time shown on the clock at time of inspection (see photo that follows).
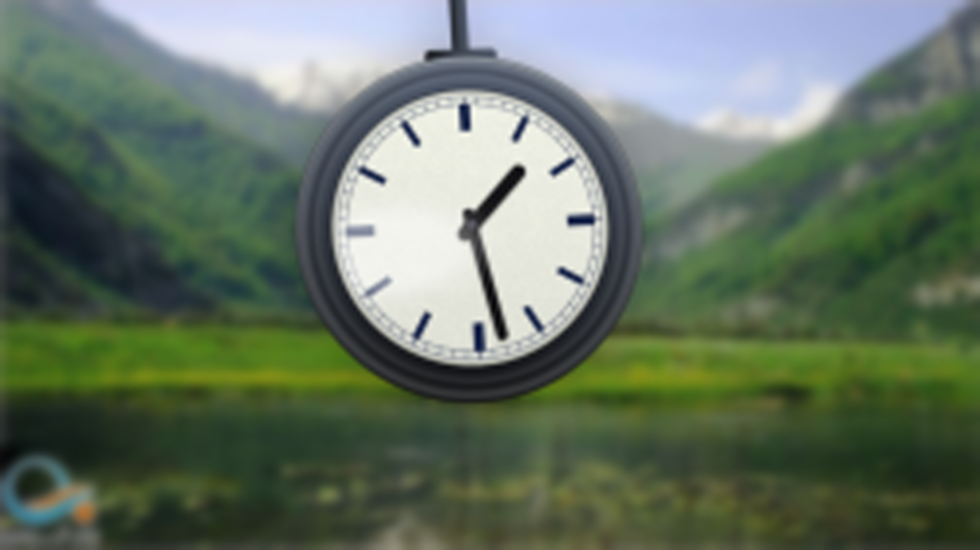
1:28
